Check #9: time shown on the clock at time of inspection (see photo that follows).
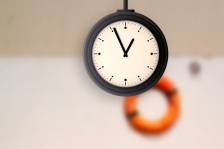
12:56
